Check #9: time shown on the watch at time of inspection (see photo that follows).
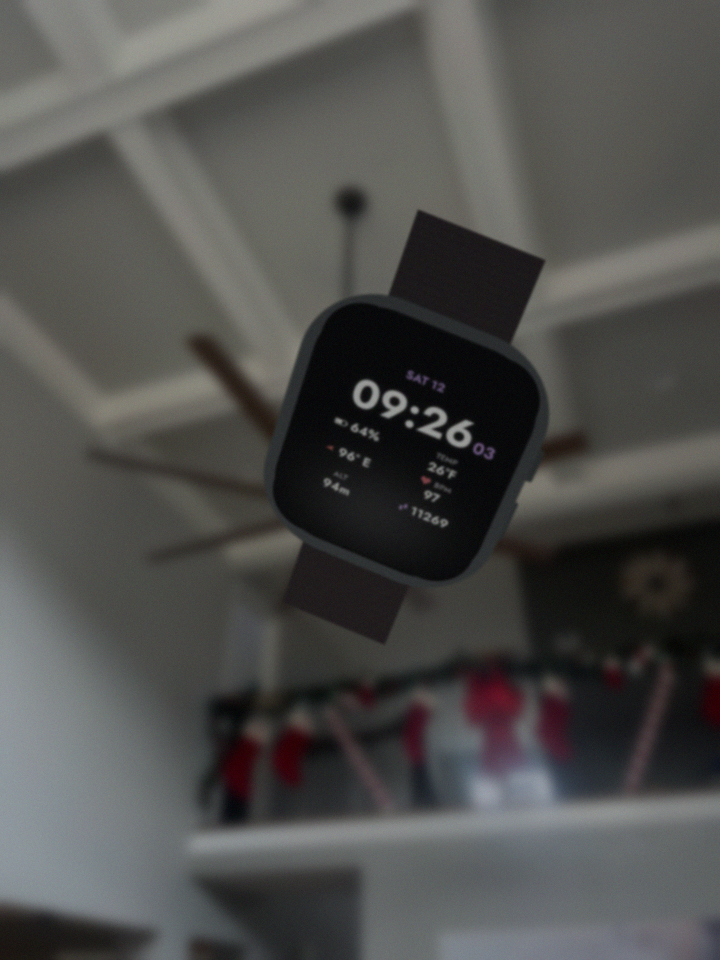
9:26:03
